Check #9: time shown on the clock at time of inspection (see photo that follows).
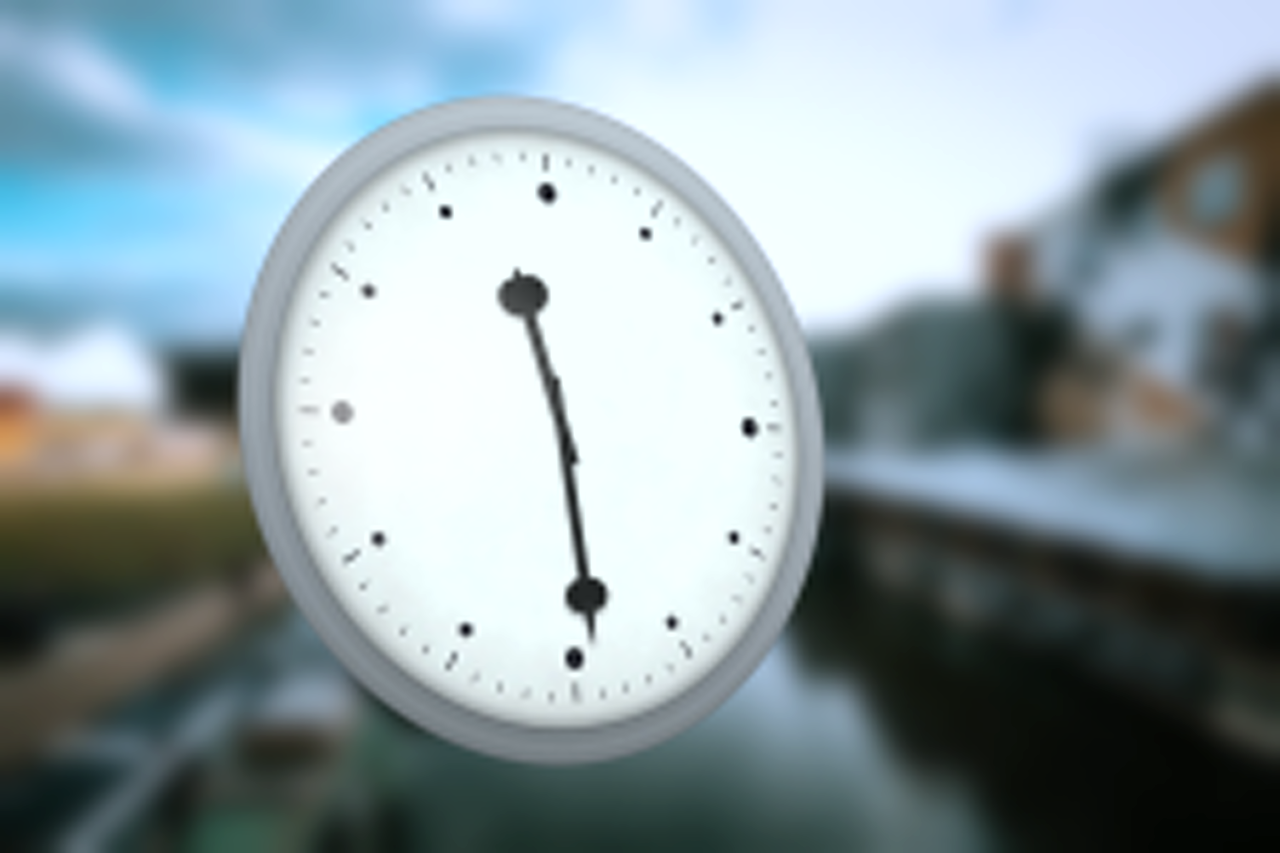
11:29
